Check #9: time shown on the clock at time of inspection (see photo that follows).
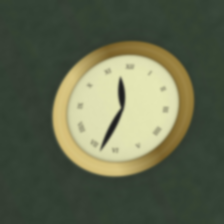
11:33
